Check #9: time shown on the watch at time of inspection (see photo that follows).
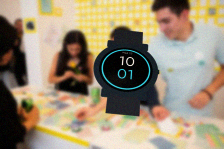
10:01
